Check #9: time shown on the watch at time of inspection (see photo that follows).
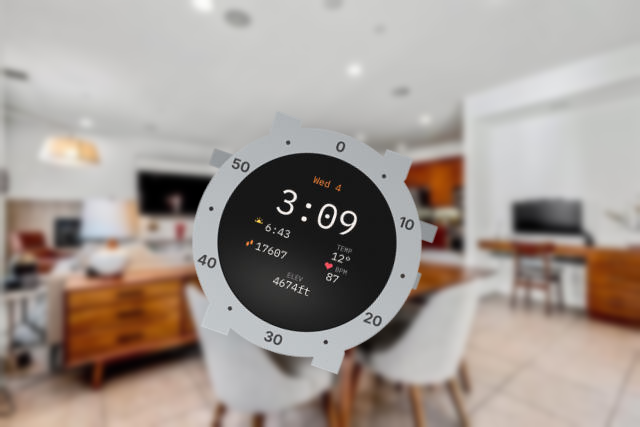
3:09
